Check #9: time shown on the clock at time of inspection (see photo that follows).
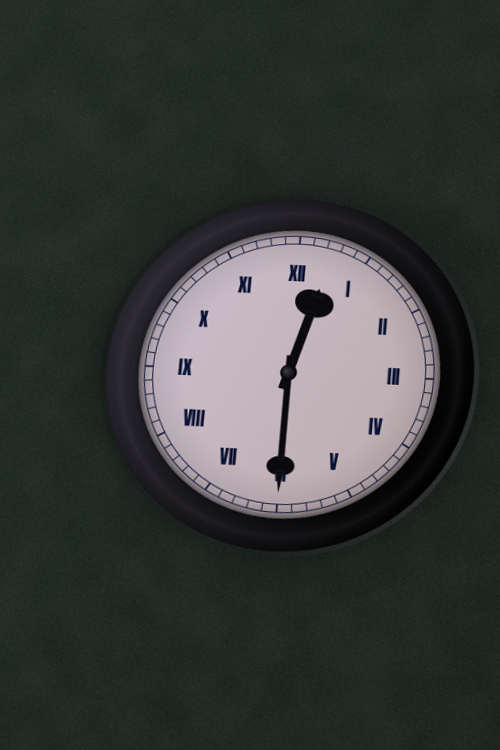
12:30
